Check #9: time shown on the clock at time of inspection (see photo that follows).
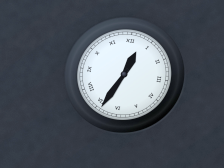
12:34
